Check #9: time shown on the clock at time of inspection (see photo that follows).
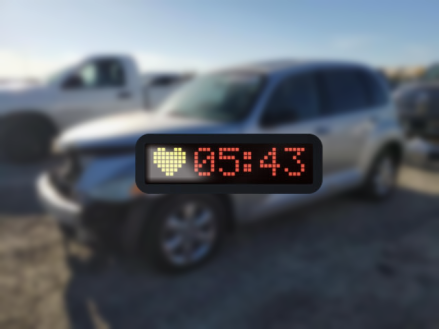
5:43
